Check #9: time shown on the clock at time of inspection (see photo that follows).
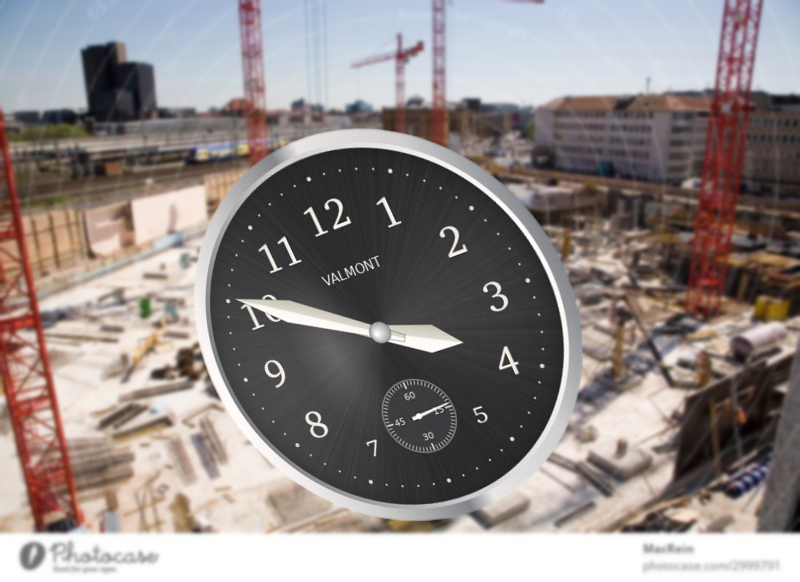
3:50:14
